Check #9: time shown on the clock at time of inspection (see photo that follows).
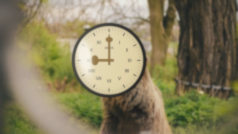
9:00
